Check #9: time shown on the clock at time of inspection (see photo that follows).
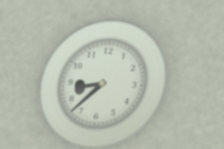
8:37
